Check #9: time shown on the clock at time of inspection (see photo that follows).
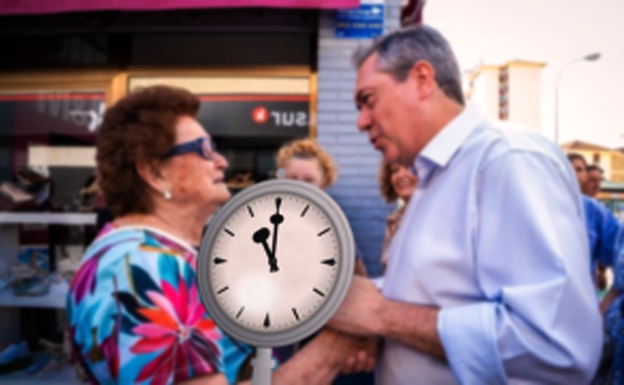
11:00
